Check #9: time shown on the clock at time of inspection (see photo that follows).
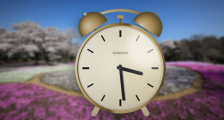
3:29
